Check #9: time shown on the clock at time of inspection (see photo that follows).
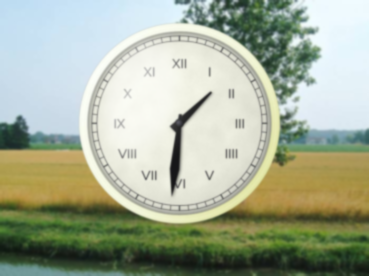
1:31
